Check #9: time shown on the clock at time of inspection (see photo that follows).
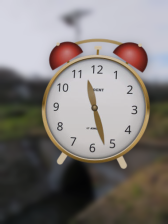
11:27
